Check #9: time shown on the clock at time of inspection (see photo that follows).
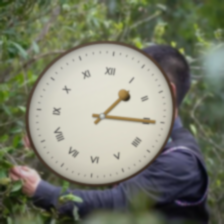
1:15
